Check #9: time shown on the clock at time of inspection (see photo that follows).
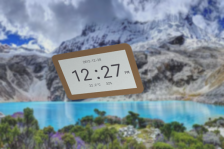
12:27
